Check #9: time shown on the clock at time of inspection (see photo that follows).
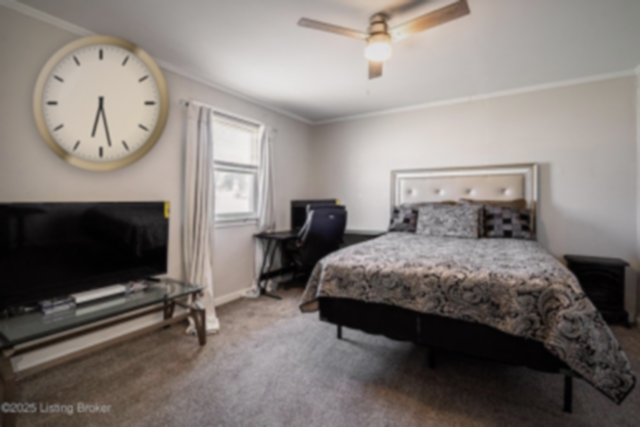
6:28
